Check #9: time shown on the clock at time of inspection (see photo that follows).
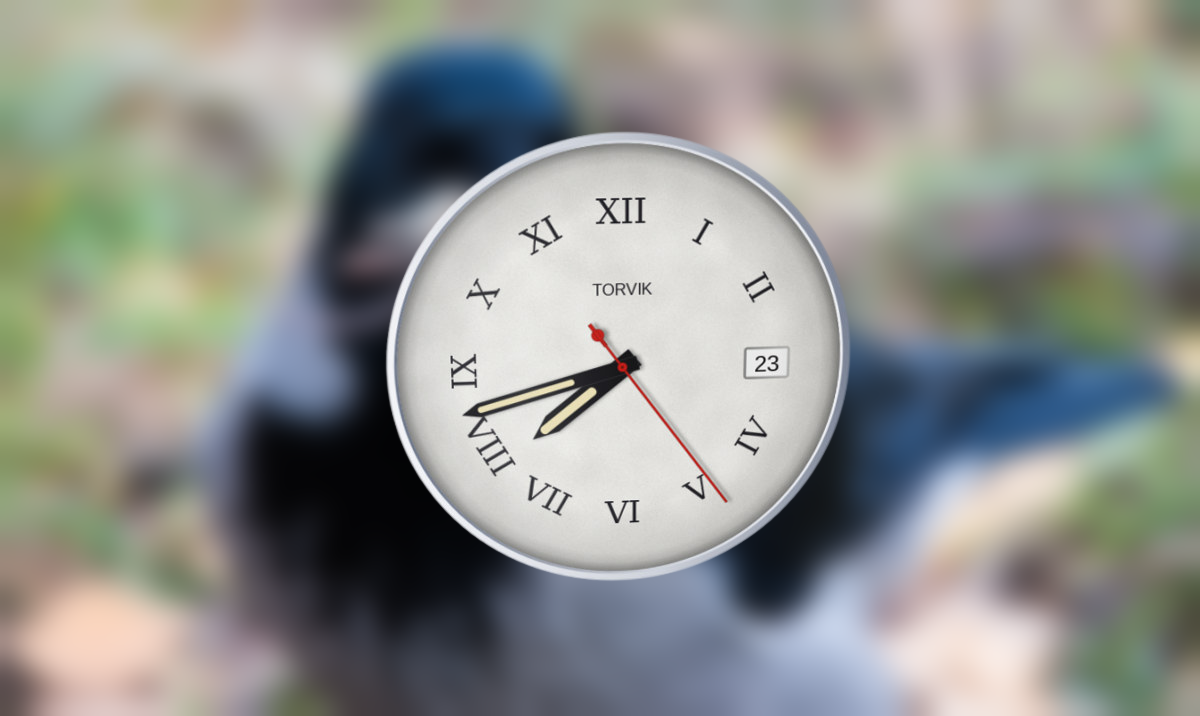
7:42:24
